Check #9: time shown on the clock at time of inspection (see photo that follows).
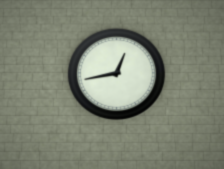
12:43
